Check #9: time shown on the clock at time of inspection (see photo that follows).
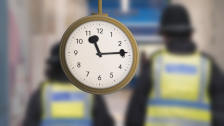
11:14
